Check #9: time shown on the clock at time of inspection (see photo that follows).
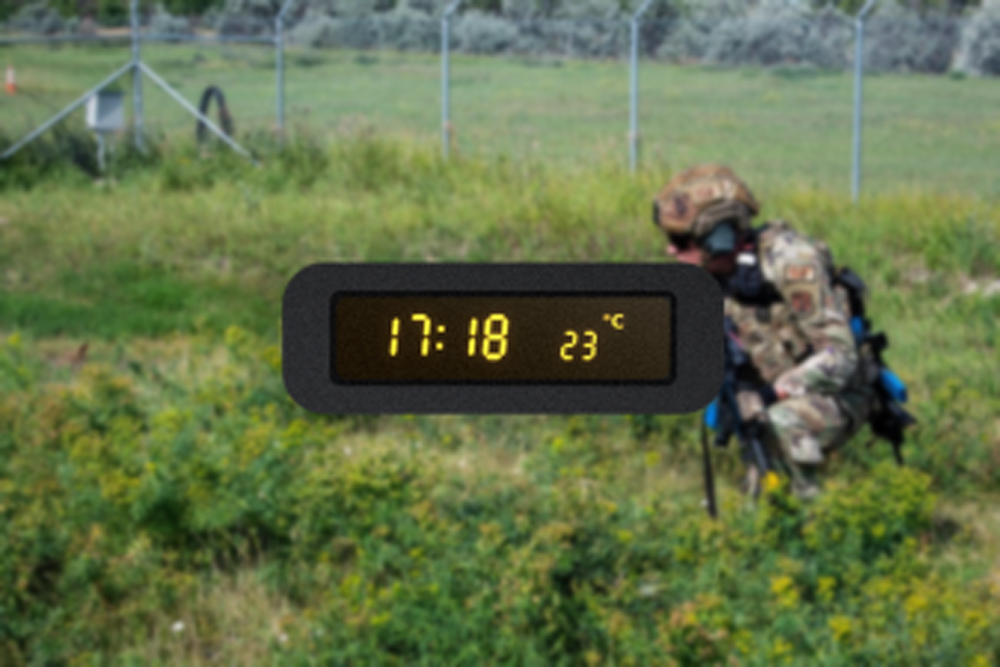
17:18
